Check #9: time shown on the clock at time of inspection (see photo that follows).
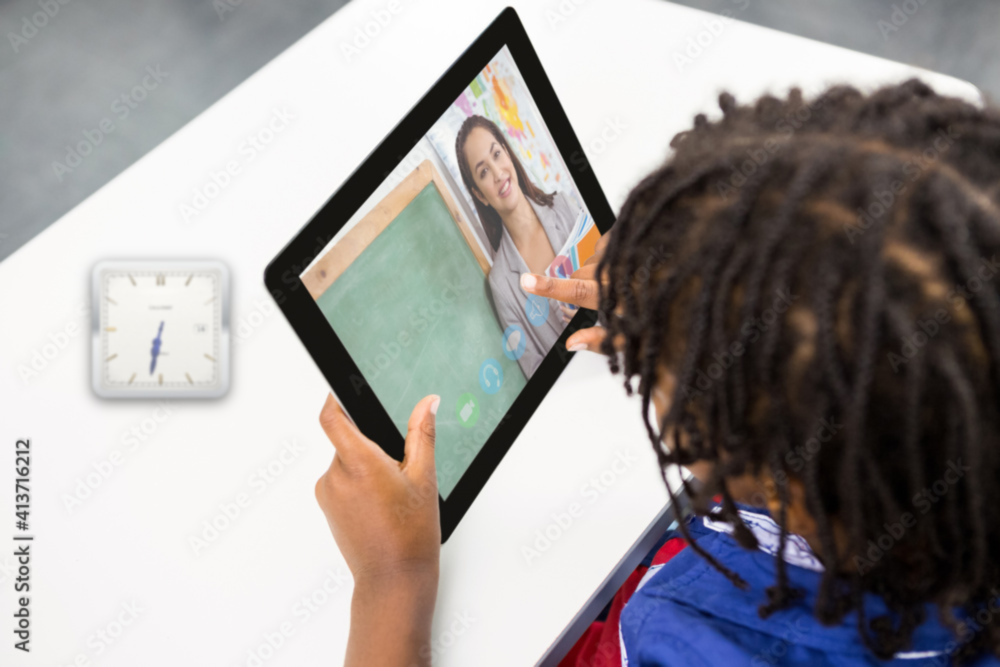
6:32
